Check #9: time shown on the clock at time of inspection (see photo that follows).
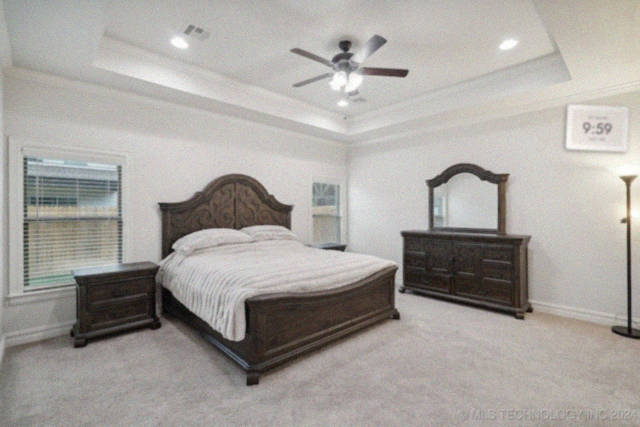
9:59
